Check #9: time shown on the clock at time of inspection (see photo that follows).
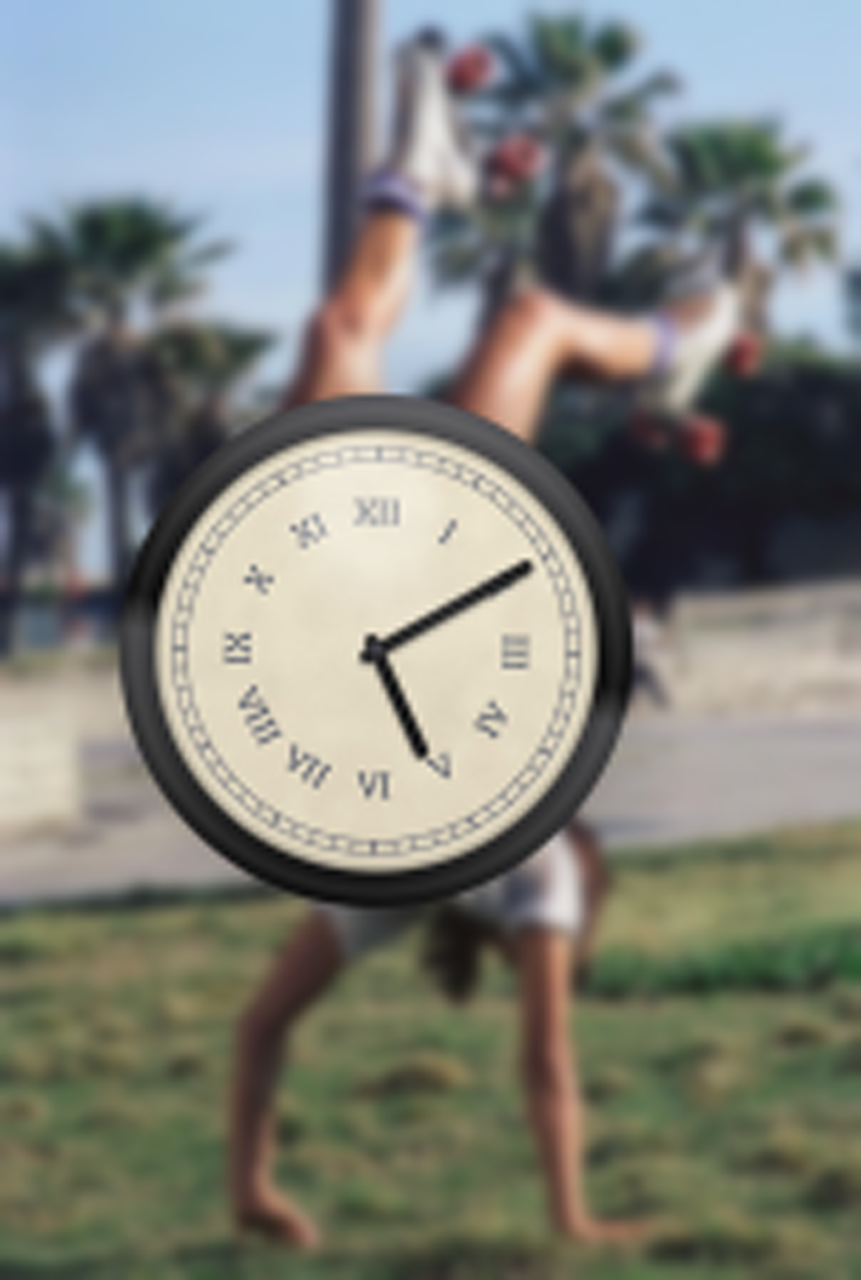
5:10
